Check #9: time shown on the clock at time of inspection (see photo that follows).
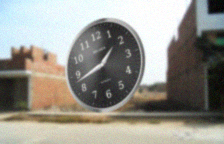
1:43
